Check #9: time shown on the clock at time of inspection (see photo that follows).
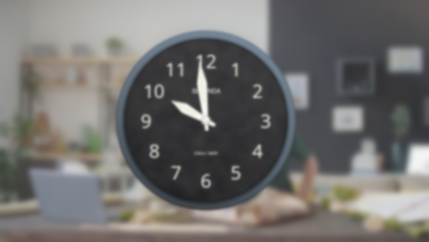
9:59
